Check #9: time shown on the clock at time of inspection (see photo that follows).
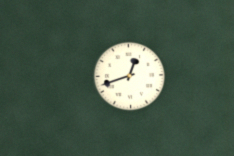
12:42
